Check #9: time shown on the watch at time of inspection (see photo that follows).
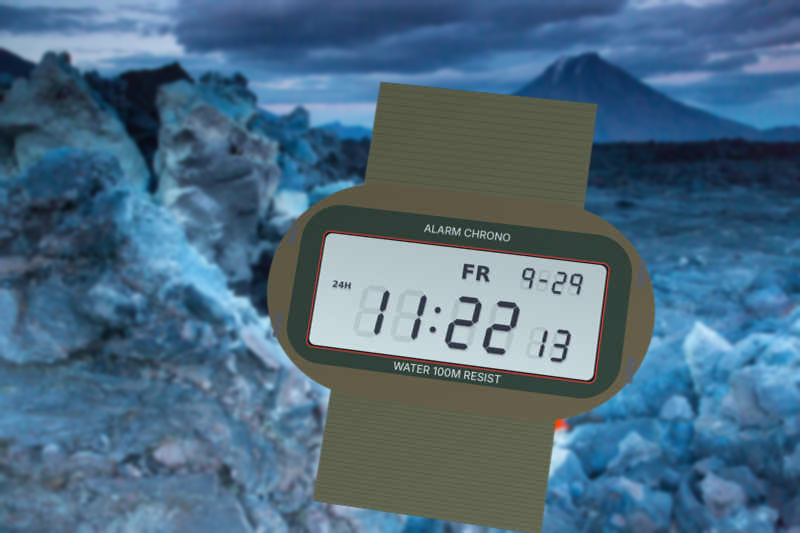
11:22:13
